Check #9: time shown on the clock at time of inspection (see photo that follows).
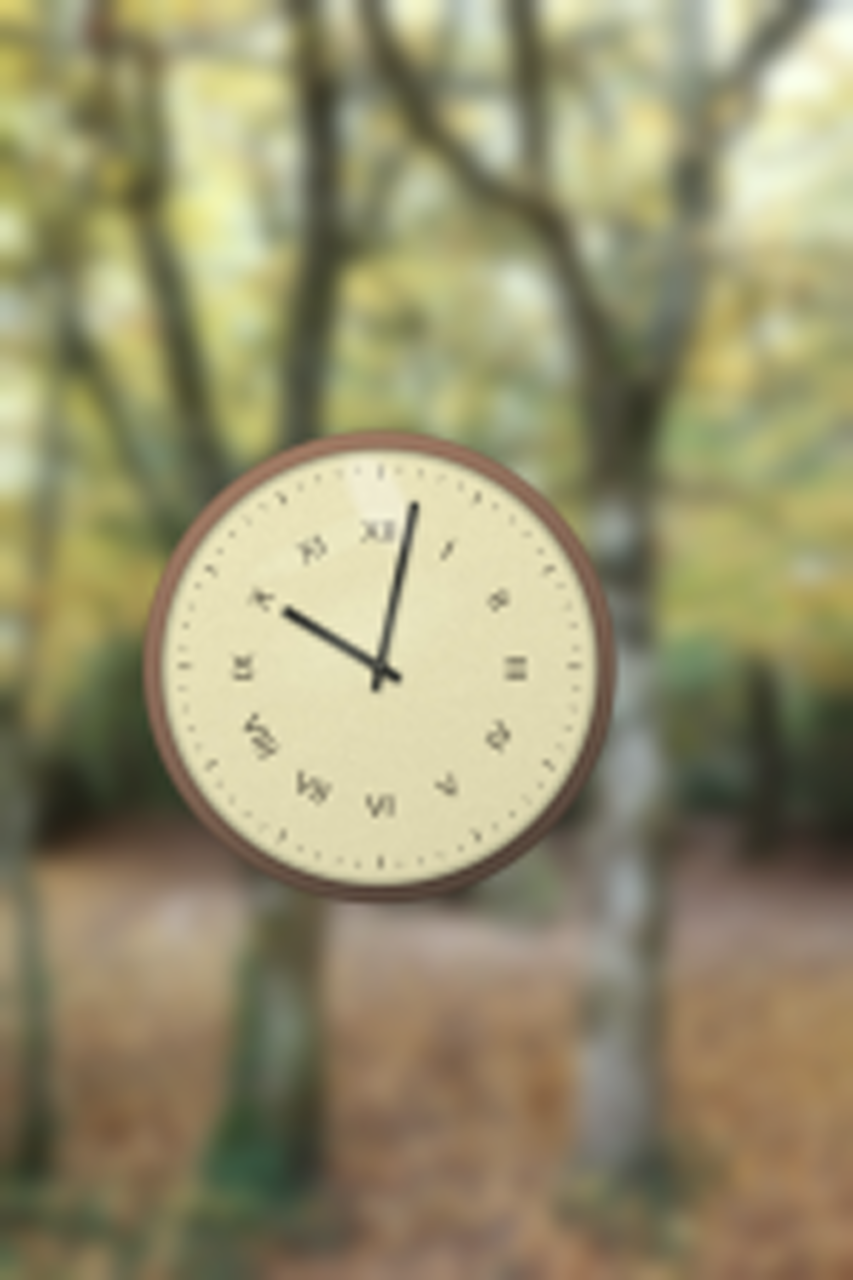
10:02
